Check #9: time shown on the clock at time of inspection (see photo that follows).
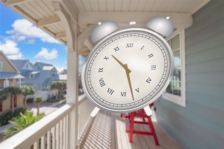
10:27
